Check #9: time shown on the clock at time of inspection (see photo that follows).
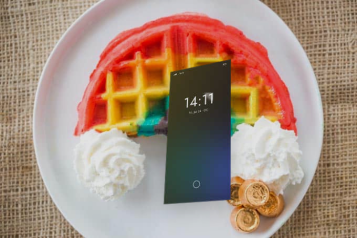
14:11
